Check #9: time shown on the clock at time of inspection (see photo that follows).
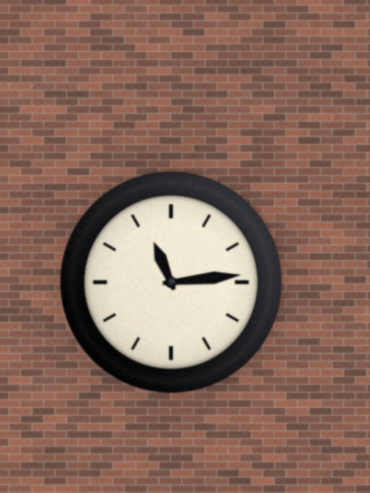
11:14
